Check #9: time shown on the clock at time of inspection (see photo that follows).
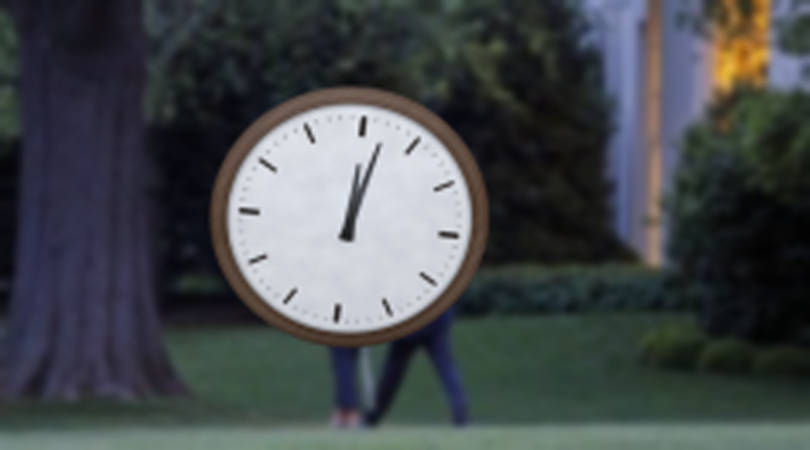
12:02
